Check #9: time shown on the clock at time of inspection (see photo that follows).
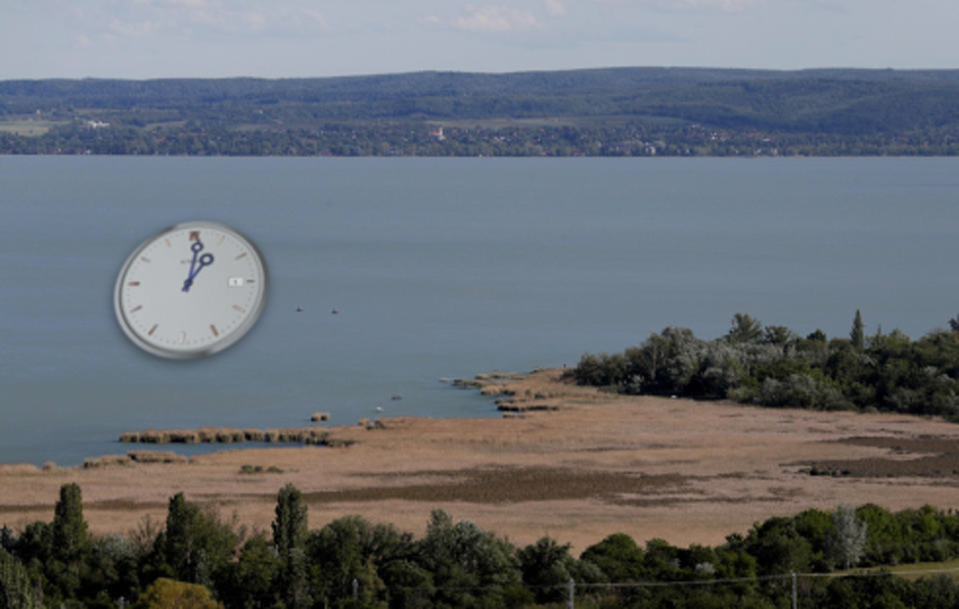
1:01
